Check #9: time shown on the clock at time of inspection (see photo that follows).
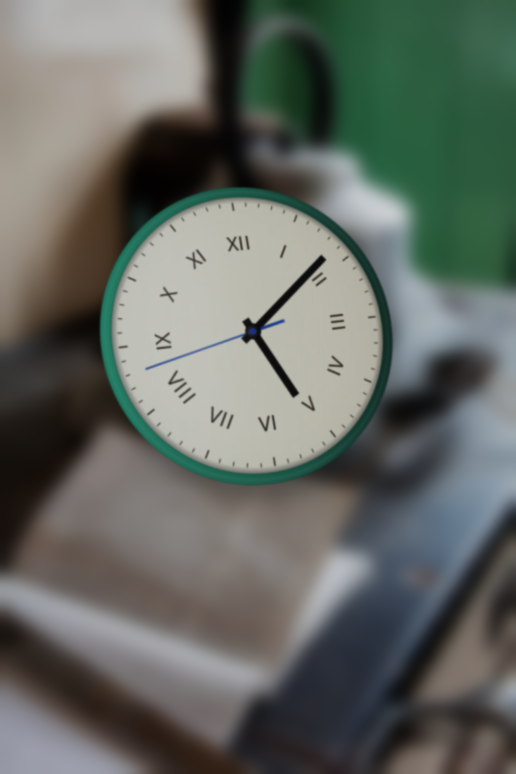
5:08:43
